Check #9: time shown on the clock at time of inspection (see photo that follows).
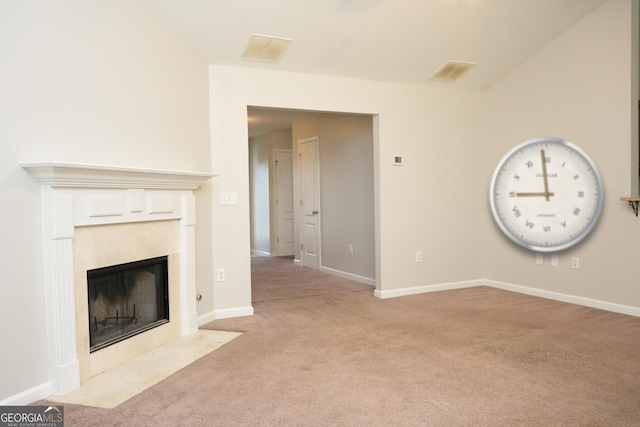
8:59
